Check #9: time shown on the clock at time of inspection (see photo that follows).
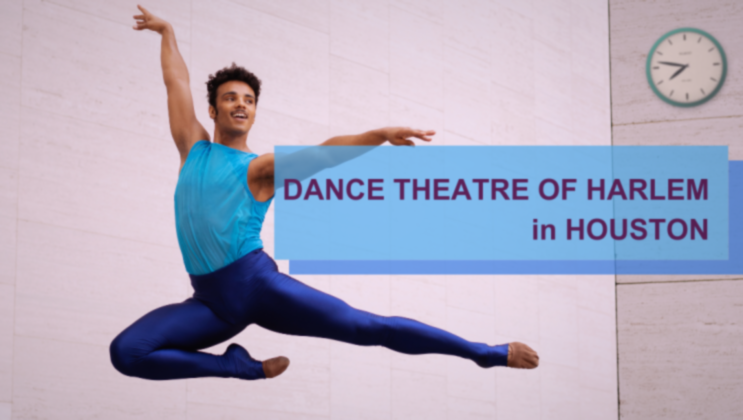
7:47
